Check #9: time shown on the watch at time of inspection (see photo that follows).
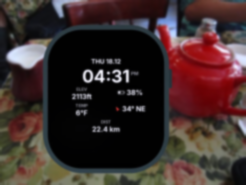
4:31
